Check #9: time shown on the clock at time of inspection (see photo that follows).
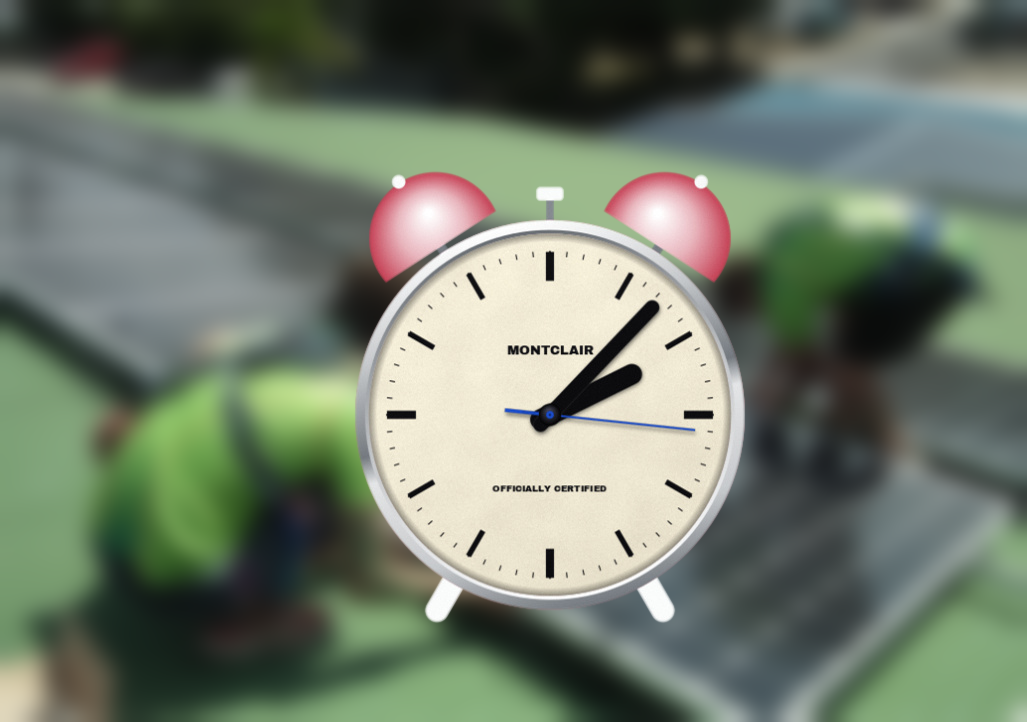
2:07:16
